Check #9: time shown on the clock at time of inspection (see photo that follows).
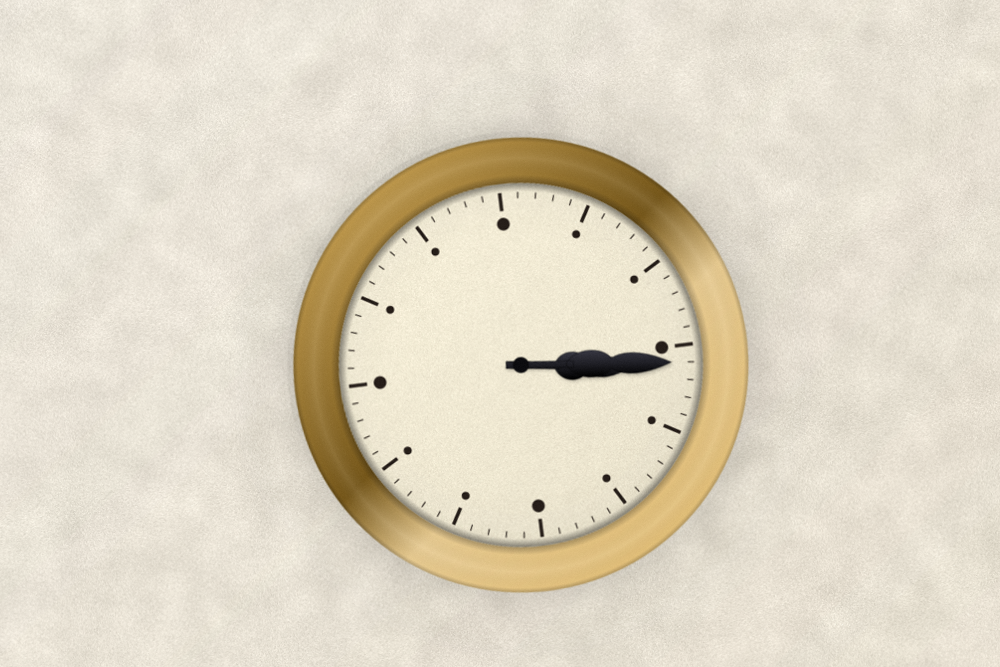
3:16
